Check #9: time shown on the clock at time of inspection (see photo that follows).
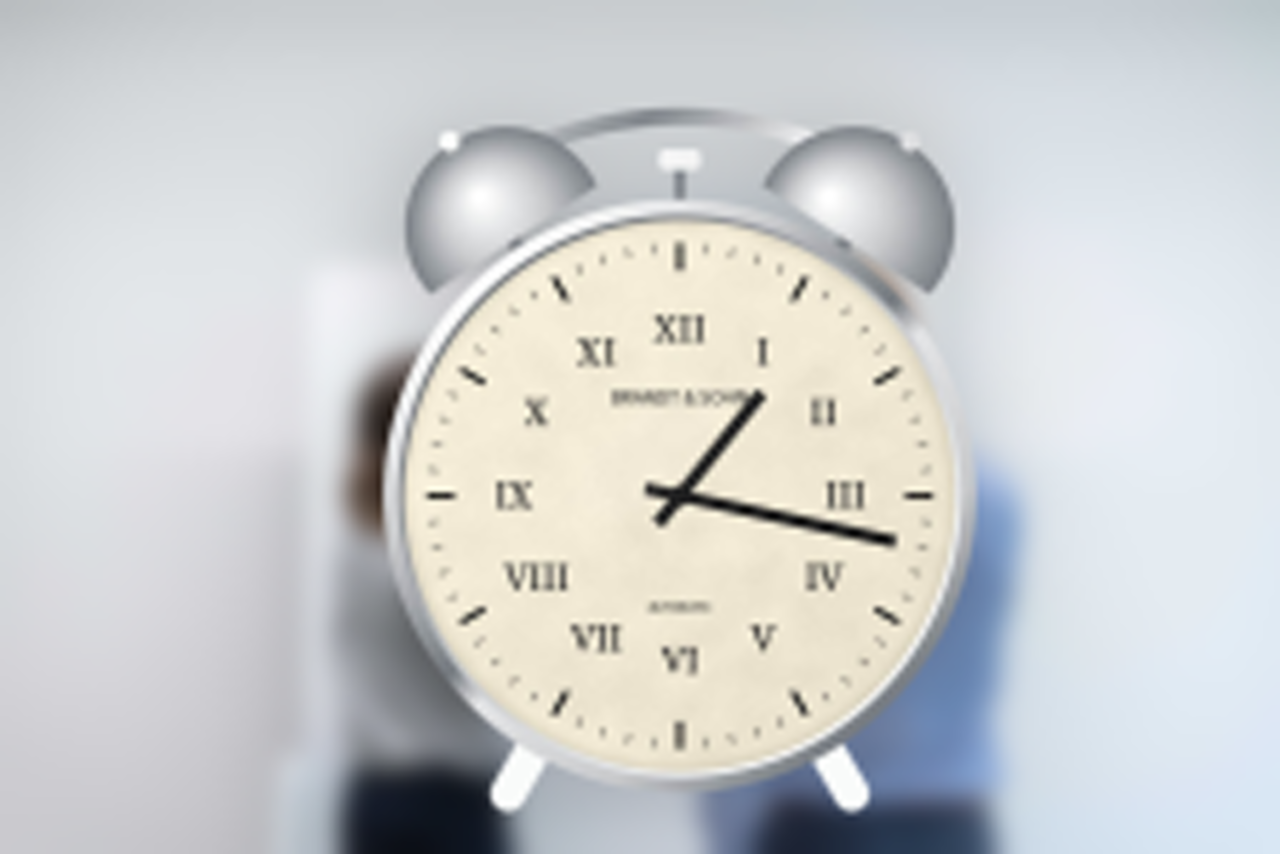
1:17
